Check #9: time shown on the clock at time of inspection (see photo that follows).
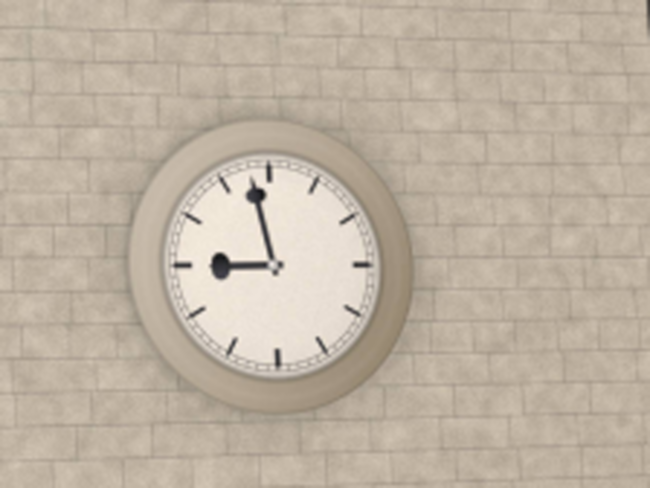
8:58
